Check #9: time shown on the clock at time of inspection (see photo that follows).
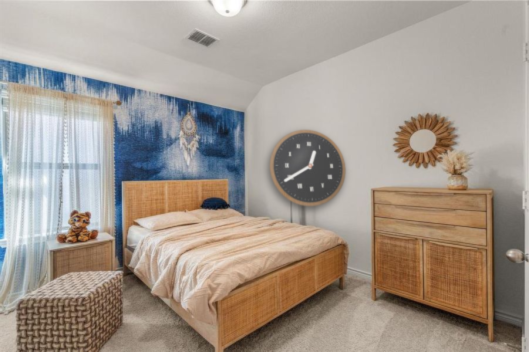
12:40
